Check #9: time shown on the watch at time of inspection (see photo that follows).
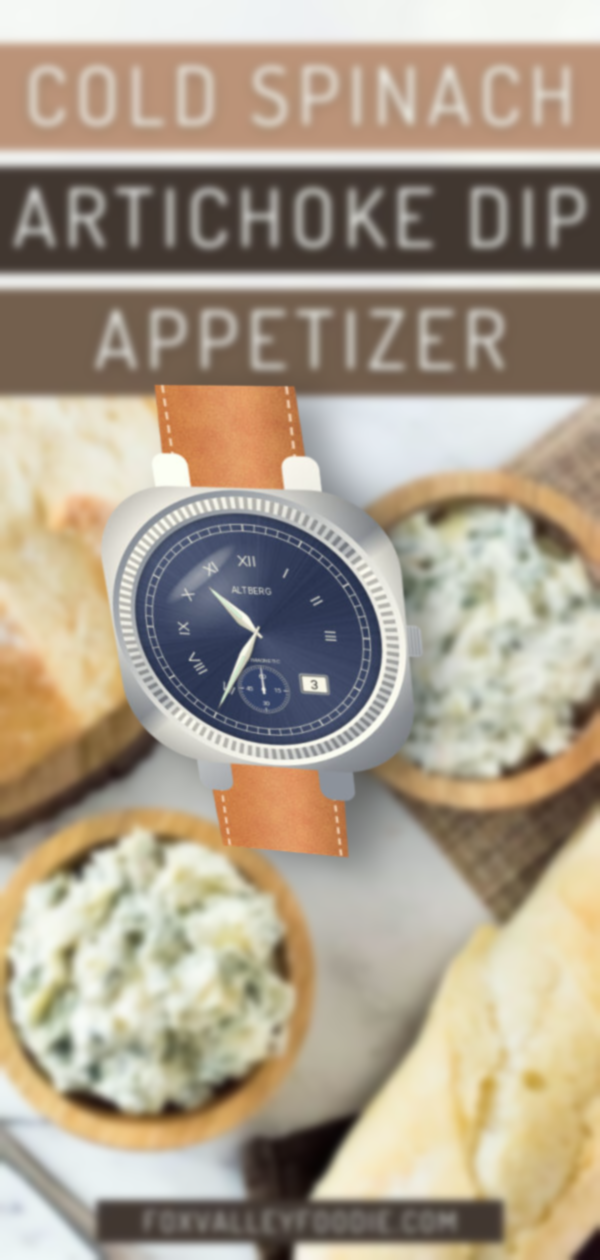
10:35
